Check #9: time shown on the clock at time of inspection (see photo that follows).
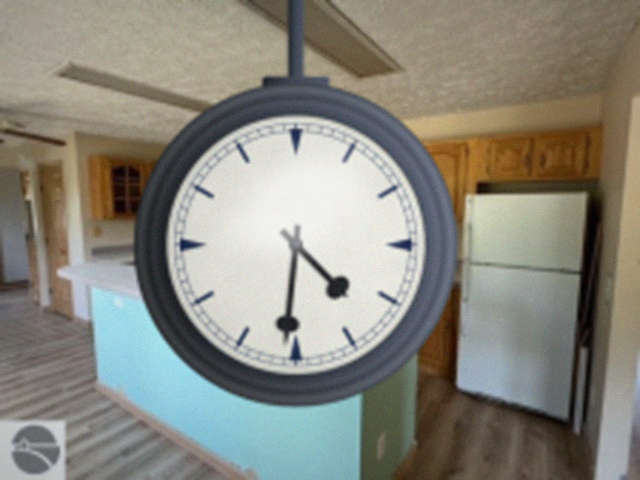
4:31
